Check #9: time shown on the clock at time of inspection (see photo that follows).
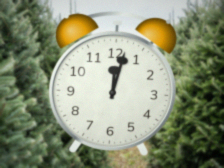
12:02
